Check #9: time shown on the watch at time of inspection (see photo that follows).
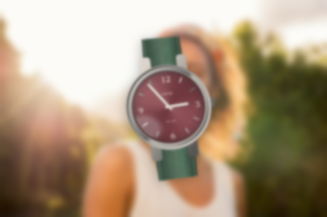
2:54
